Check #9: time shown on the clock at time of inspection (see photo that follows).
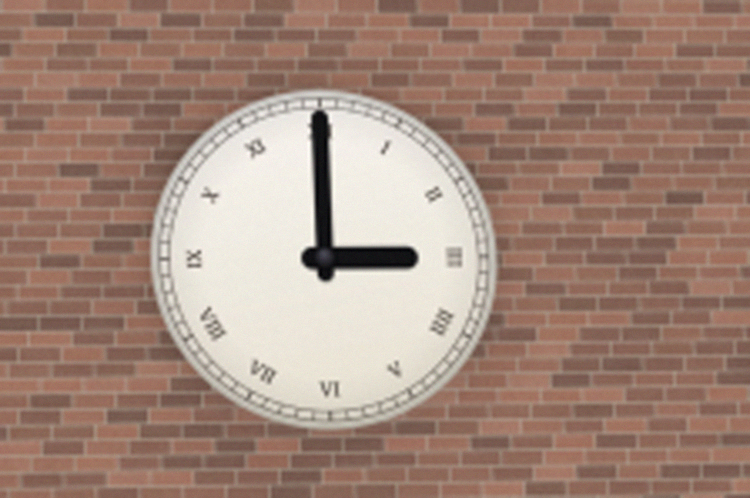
3:00
